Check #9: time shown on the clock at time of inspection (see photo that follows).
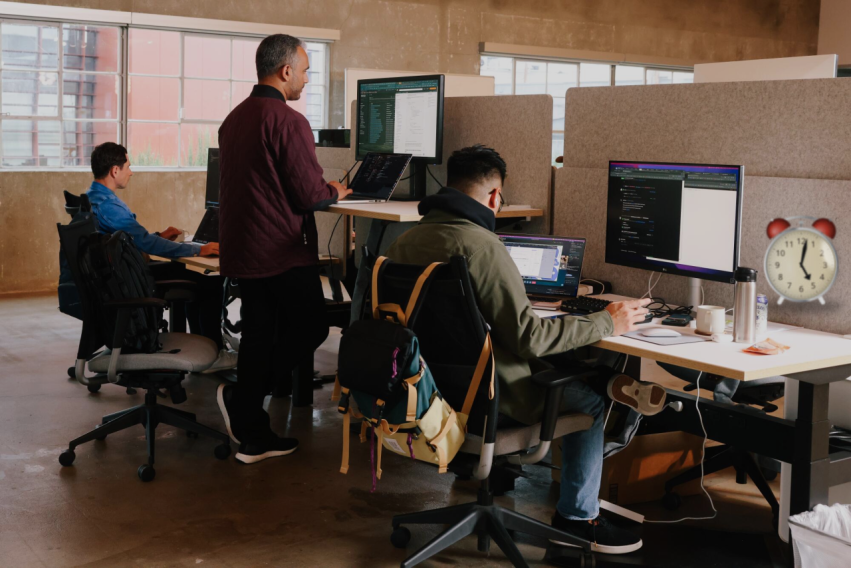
5:02
